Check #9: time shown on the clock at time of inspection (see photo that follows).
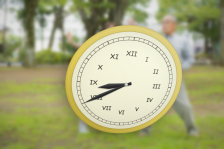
8:40
